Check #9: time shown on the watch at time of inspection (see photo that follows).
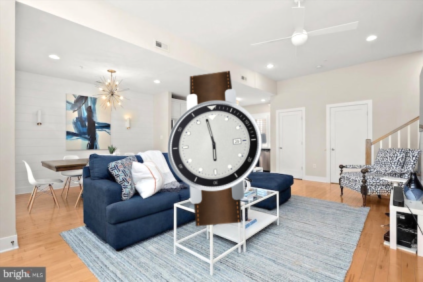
5:58
